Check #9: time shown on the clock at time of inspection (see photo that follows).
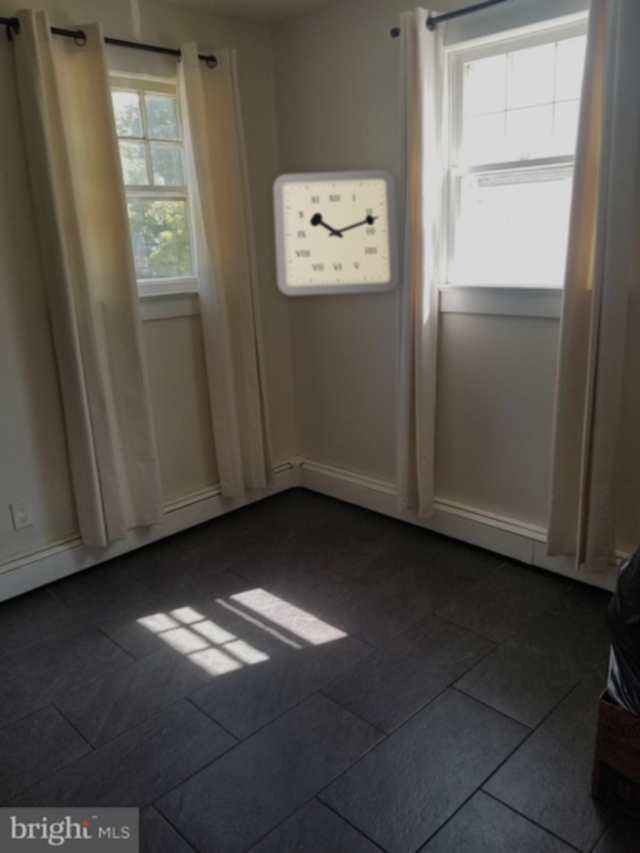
10:12
